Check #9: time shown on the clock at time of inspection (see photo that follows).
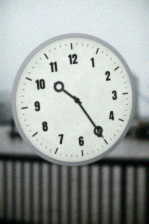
10:25
